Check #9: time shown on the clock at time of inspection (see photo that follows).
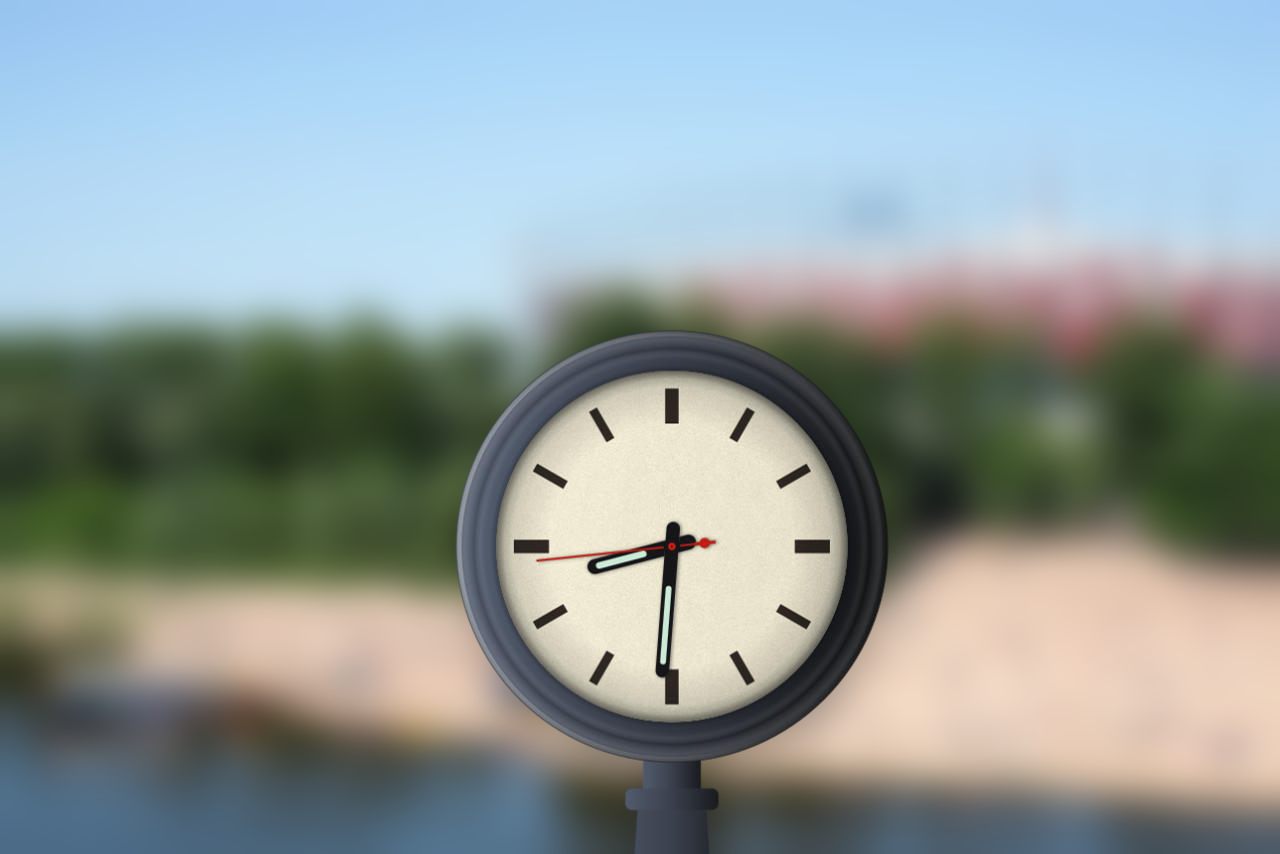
8:30:44
